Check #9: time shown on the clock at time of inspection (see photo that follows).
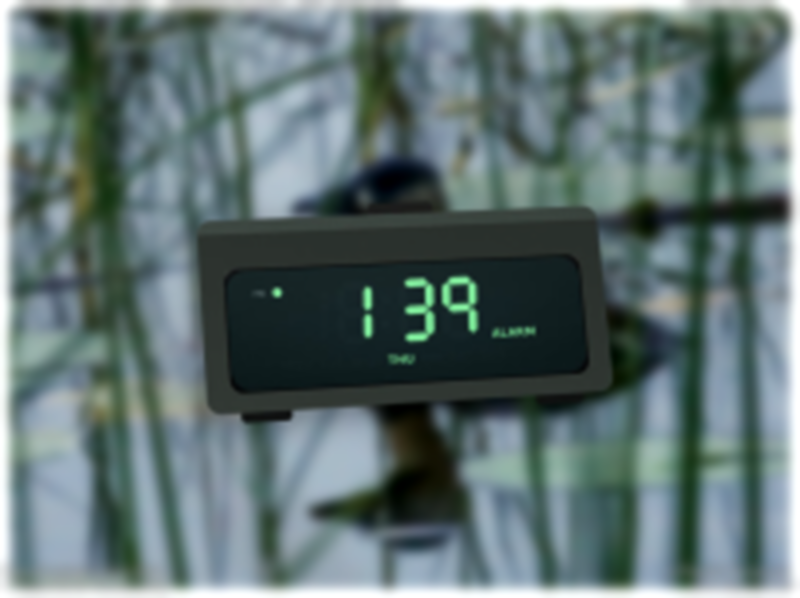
1:39
